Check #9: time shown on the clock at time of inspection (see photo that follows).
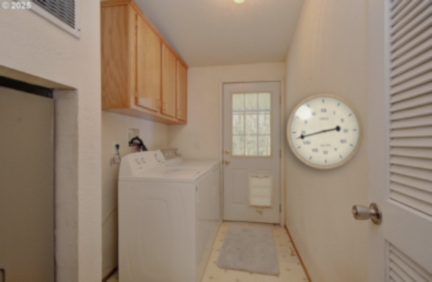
2:43
